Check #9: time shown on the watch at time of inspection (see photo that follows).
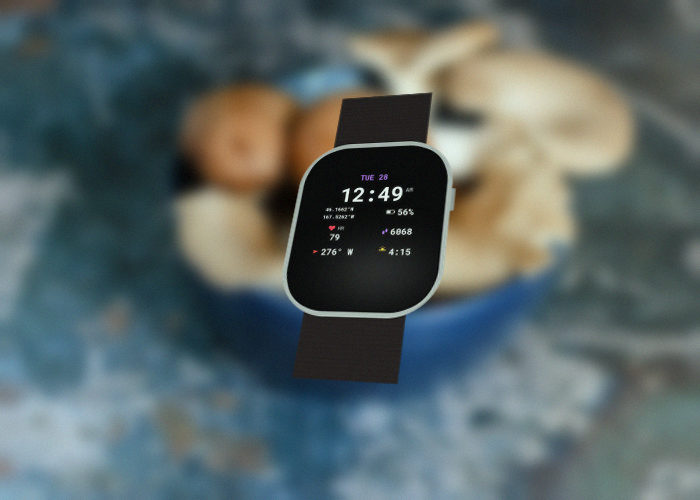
12:49
